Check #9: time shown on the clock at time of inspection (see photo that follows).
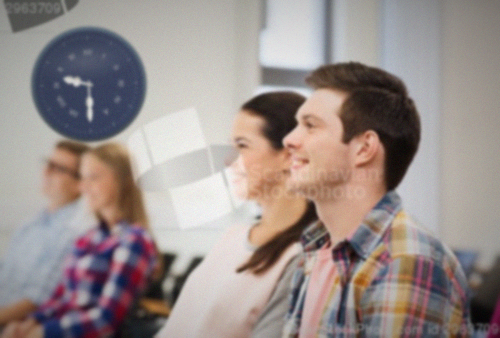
9:30
